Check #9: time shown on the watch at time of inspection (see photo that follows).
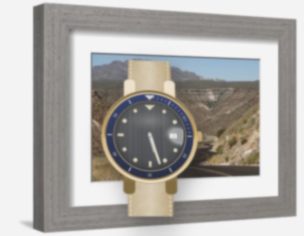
5:27
